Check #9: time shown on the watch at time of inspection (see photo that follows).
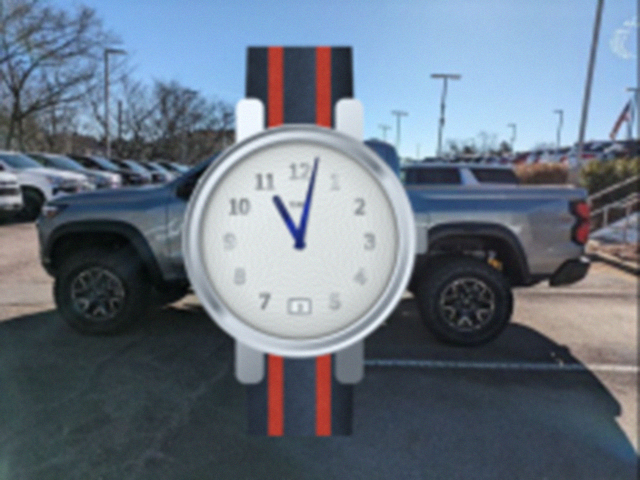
11:02
